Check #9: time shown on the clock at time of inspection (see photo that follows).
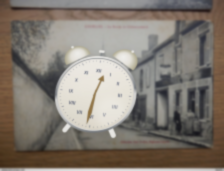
12:31
